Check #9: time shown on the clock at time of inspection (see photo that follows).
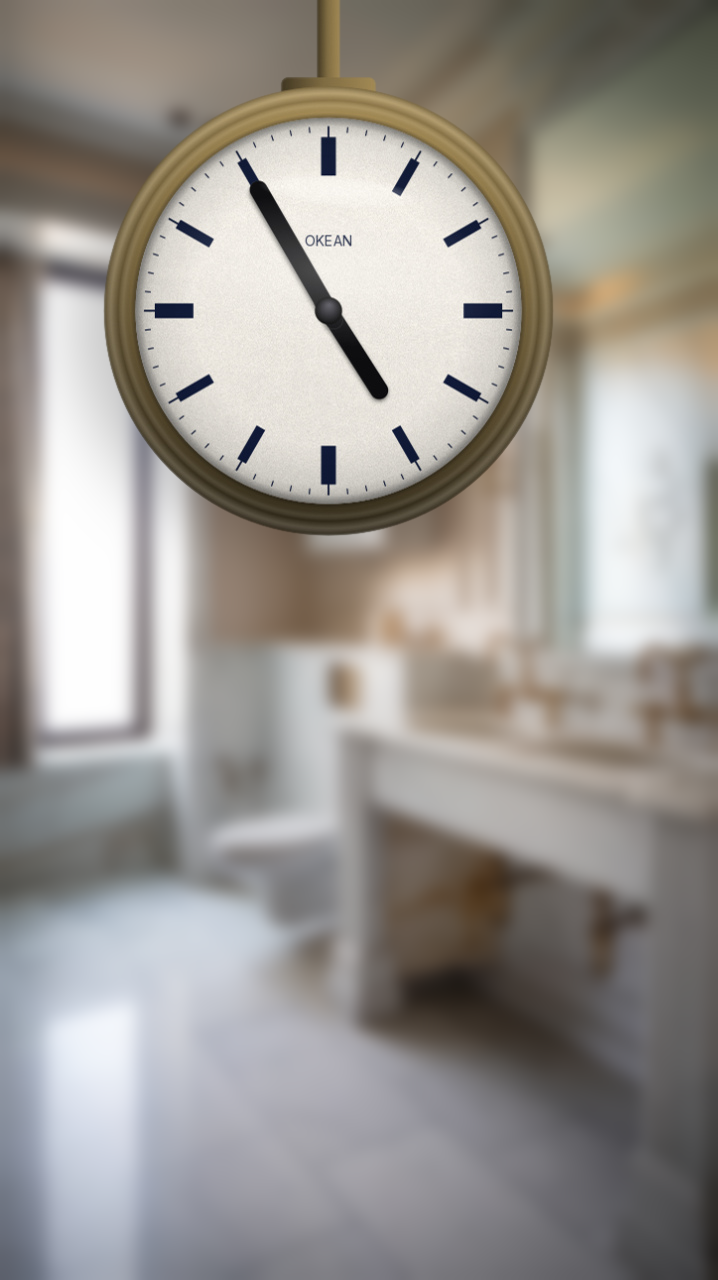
4:55
